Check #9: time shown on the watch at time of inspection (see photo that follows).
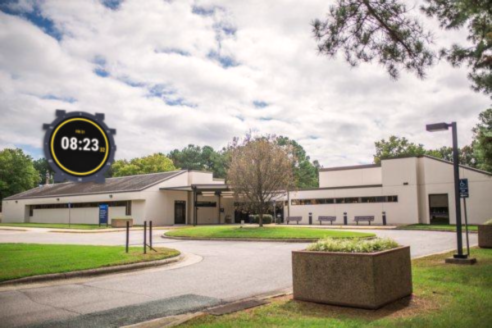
8:23
